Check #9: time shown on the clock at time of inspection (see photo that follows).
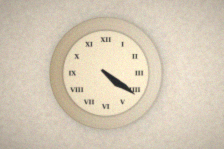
4:21
